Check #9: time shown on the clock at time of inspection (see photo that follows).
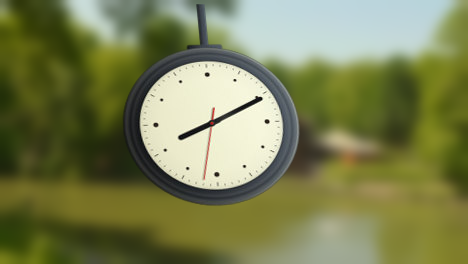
8:10:32
